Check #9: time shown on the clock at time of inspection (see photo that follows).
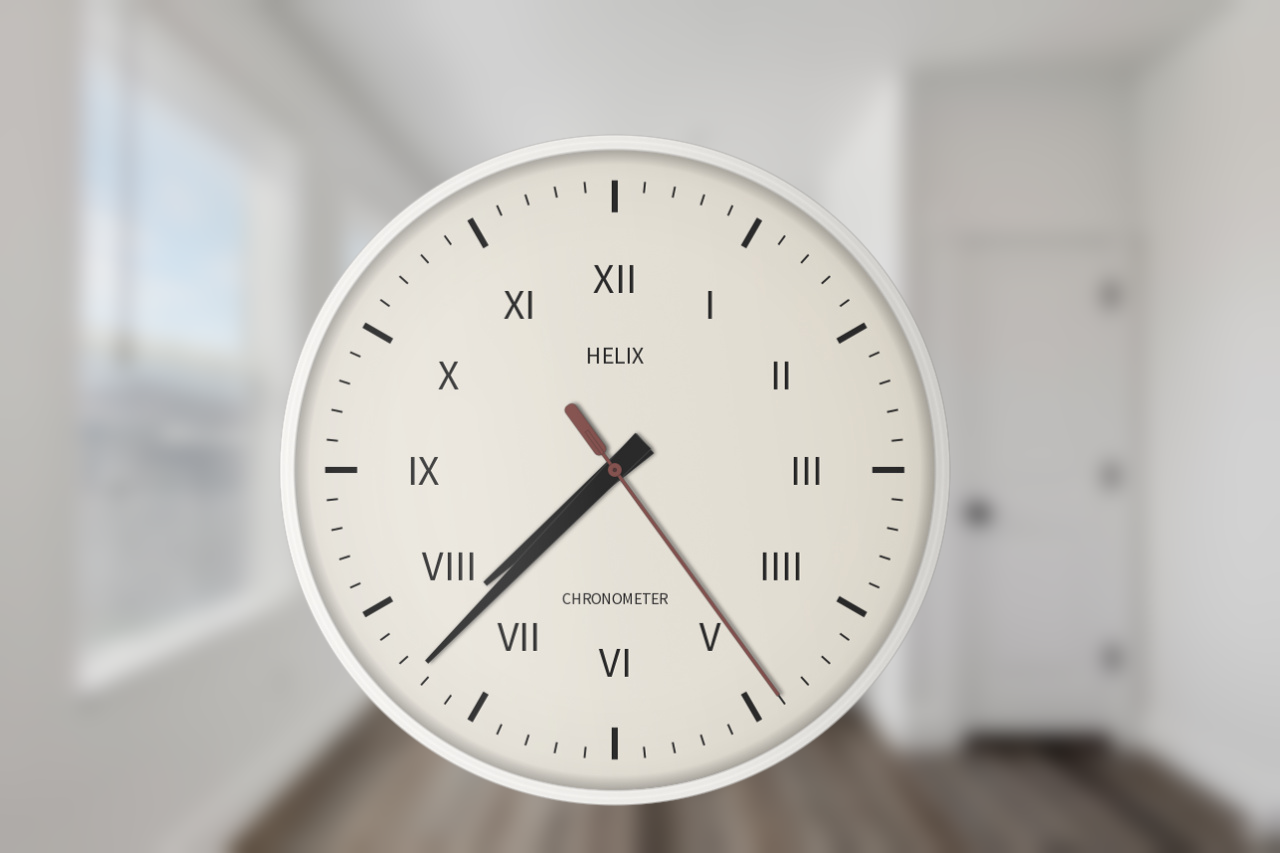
7:37:24
